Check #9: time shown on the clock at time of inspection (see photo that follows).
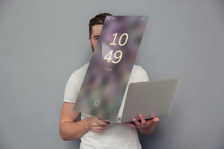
10:49
